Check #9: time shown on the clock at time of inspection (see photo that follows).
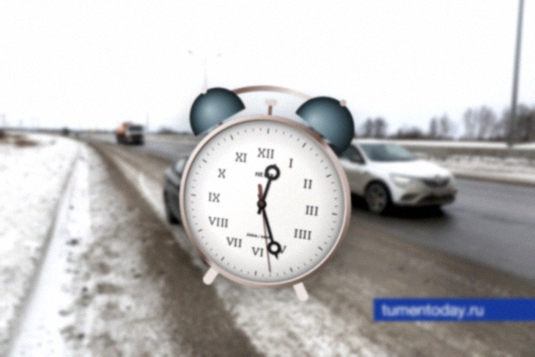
12:26:28
